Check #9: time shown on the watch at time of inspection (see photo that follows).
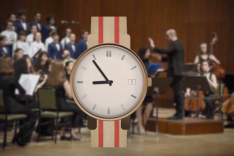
8:54
